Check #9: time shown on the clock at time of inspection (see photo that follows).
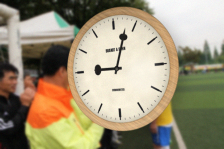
9:03
